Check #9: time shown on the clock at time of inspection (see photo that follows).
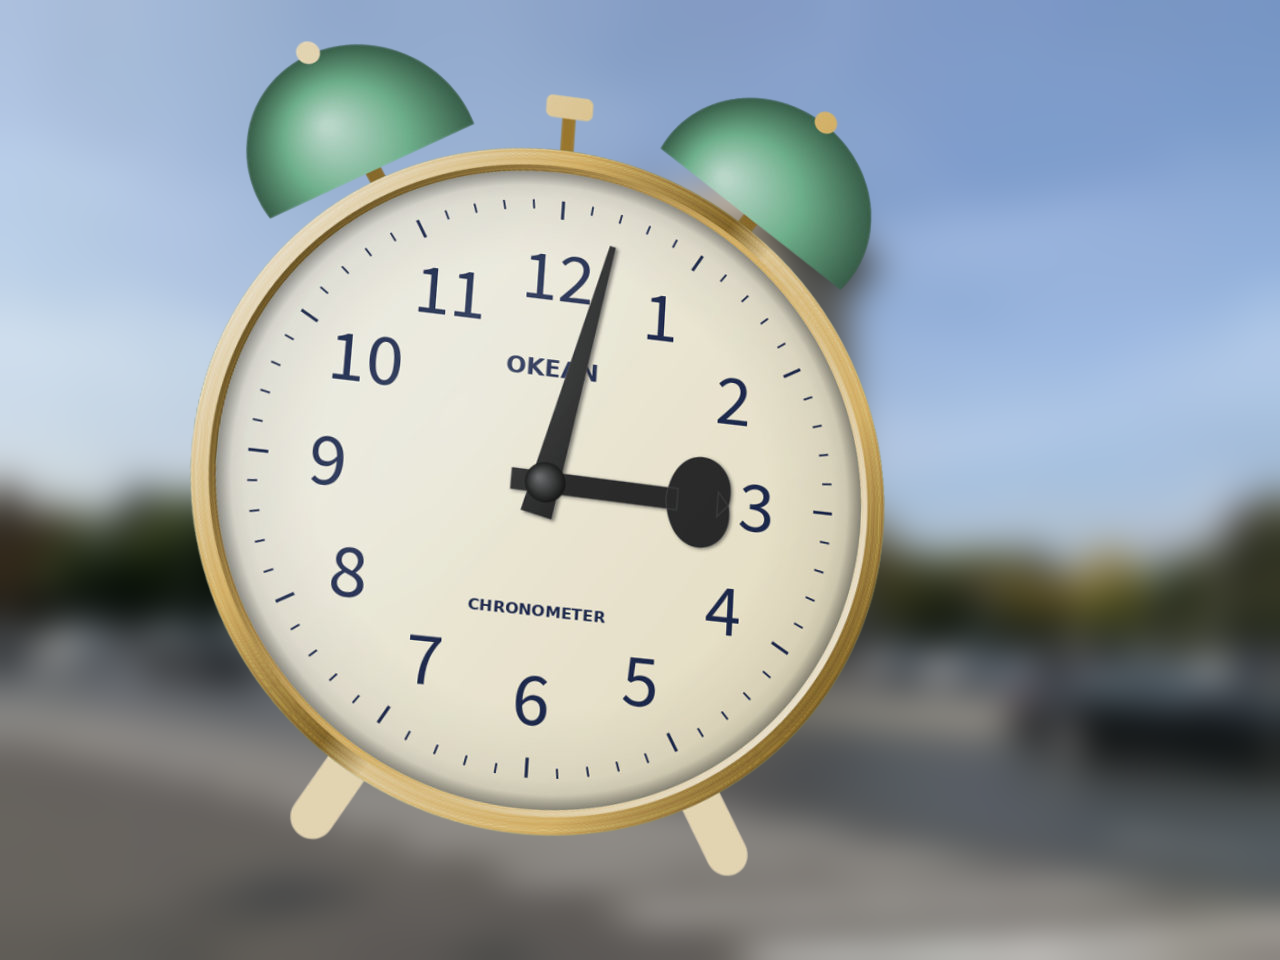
3:02
